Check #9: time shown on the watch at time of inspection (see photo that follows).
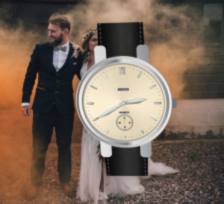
2:40
